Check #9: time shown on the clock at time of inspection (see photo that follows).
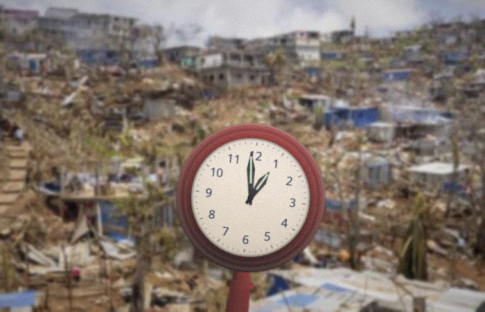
12:59
